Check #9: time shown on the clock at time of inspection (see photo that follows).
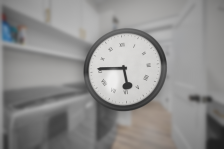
5:46
